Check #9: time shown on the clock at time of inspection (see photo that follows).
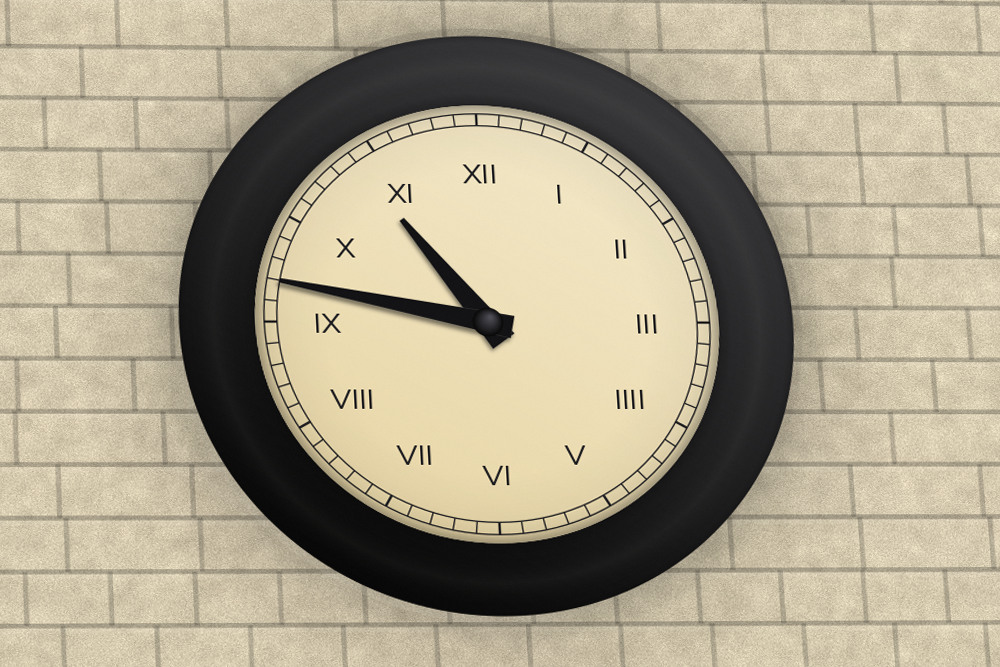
10:47
